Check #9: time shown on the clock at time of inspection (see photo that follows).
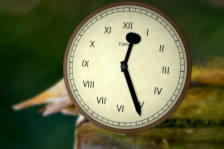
12:26
